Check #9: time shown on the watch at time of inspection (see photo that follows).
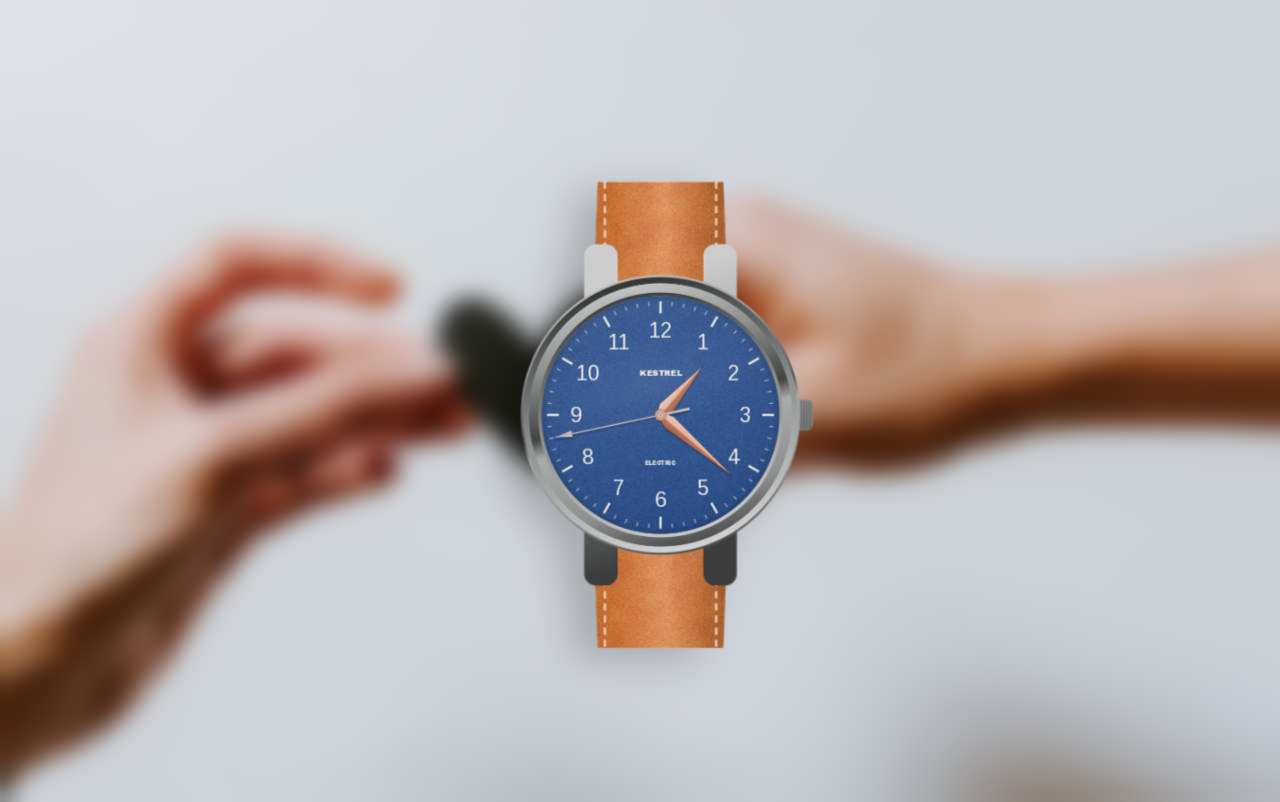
1:21:43
